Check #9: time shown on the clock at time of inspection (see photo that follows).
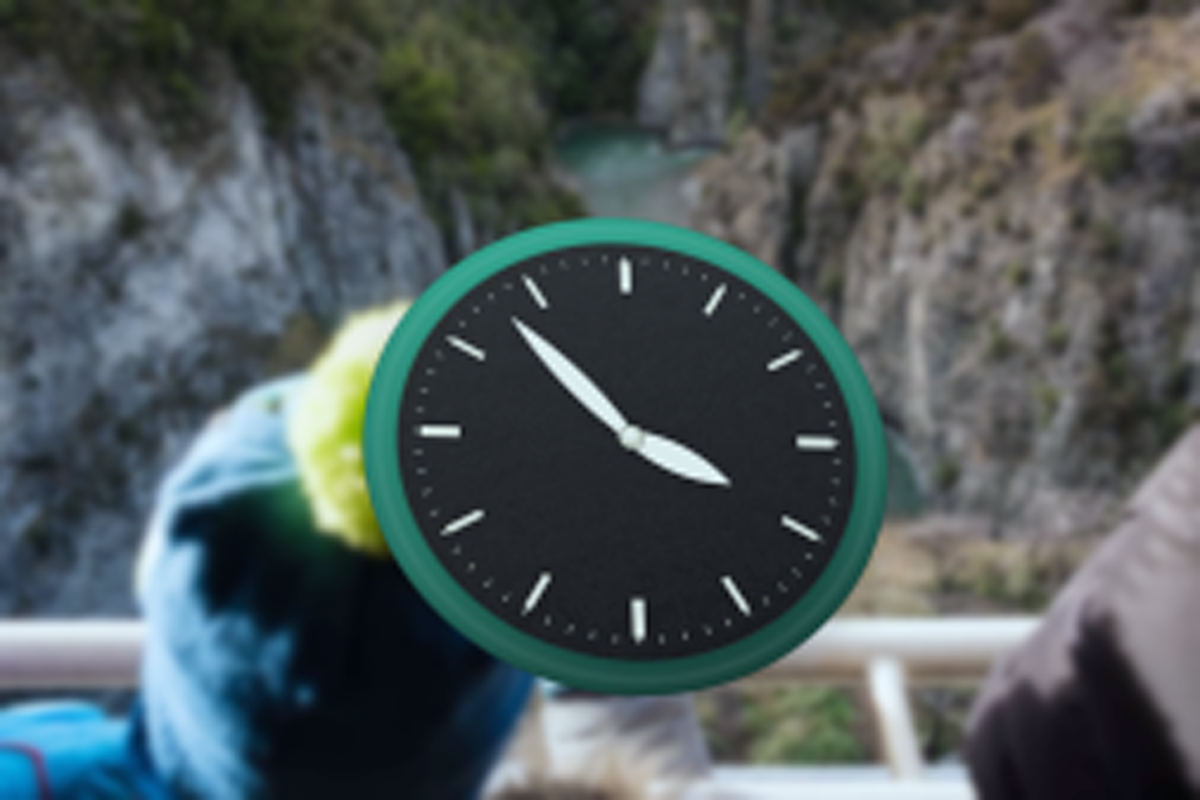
3:53
